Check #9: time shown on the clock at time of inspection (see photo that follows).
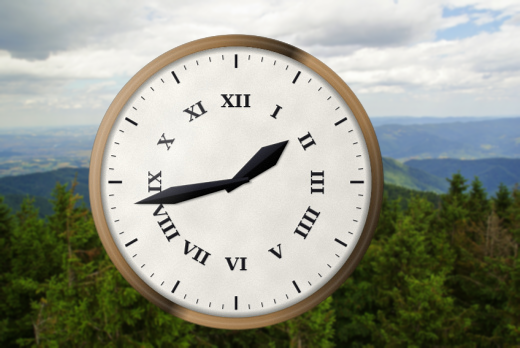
1:43
